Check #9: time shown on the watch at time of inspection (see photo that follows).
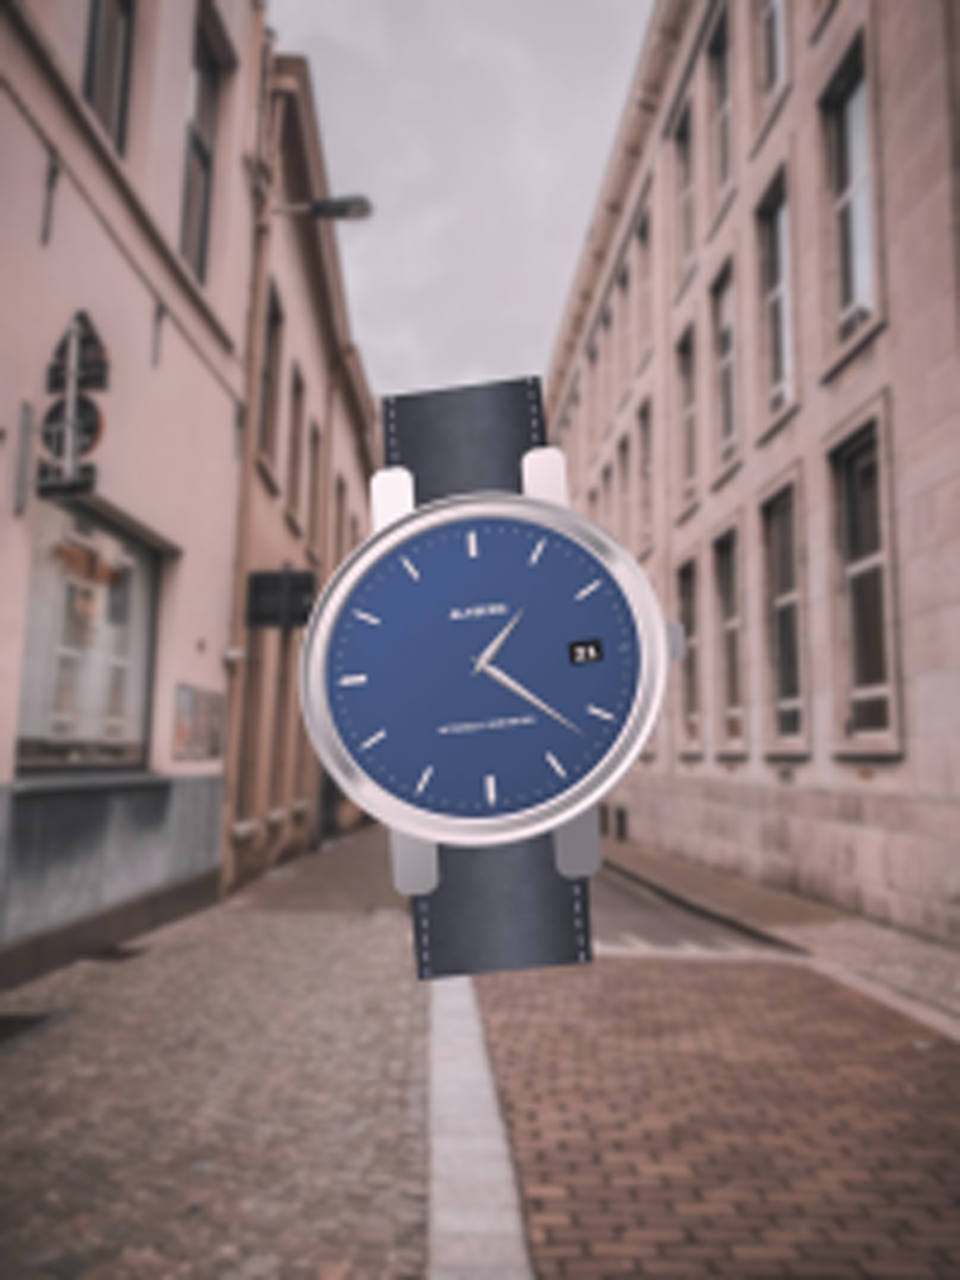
1:22
